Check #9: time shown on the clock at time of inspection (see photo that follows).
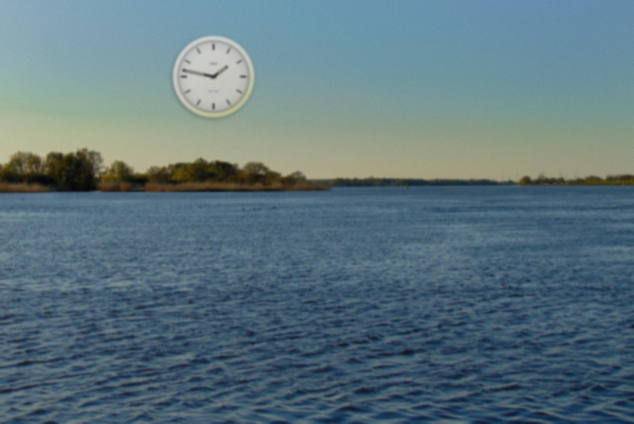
1:47
